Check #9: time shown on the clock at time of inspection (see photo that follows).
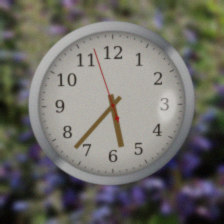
5:36:57
